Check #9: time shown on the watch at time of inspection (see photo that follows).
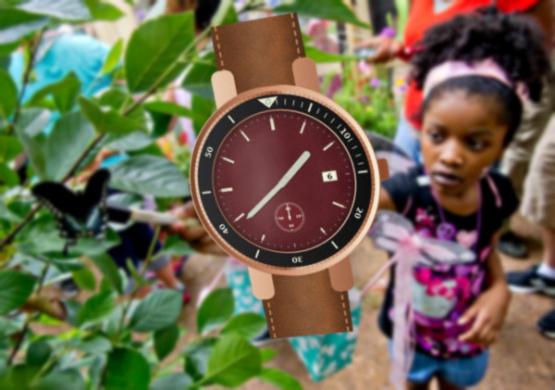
1:39
